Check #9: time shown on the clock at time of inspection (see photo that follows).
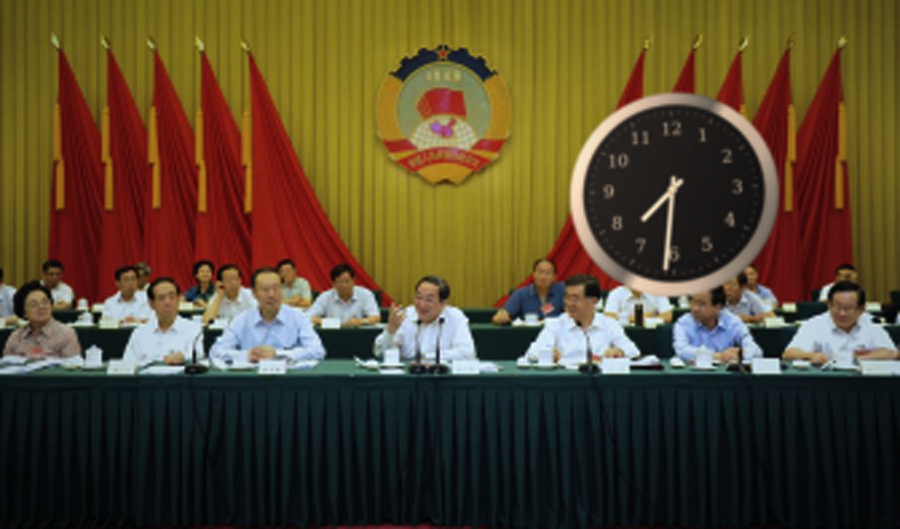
7:31
